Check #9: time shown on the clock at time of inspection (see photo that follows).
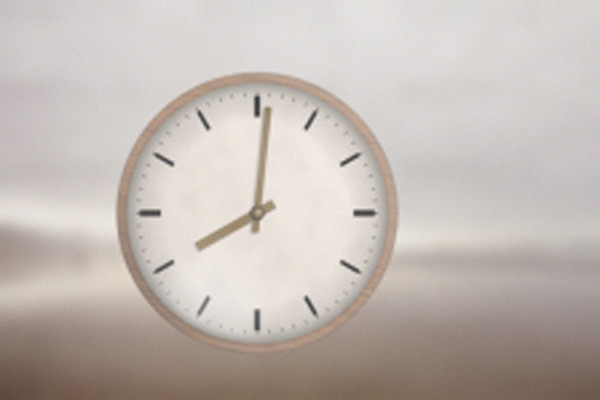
8:01
